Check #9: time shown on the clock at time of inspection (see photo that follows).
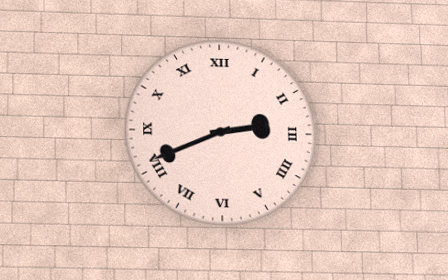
2:41
